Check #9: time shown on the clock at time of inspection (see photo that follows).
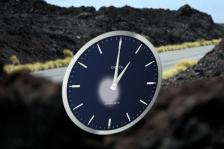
1:00
